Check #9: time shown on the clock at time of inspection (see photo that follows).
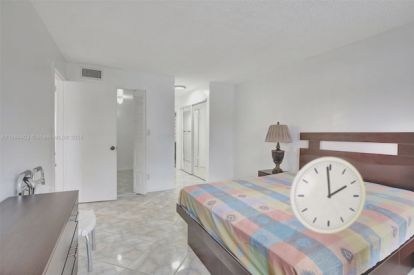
1:59
